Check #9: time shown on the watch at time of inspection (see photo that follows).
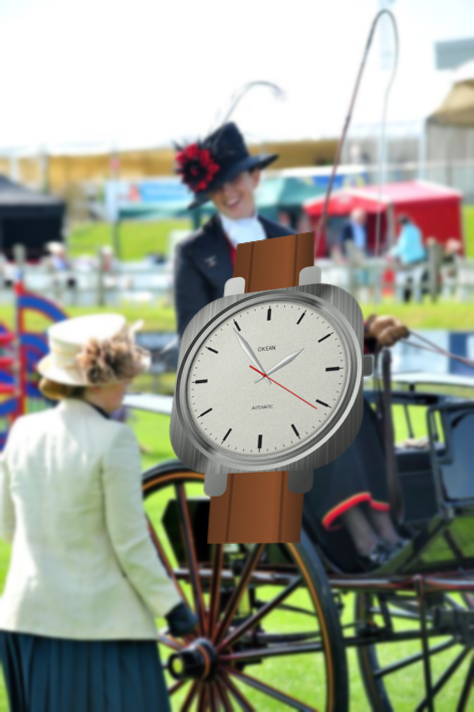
1:54:21
